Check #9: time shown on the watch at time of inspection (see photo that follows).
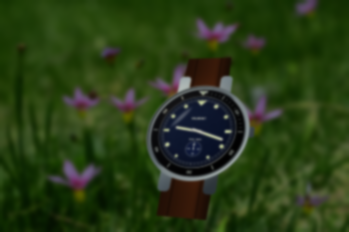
9:18
